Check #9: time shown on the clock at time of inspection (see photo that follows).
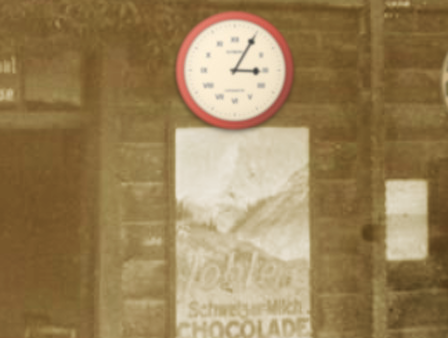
3:05
